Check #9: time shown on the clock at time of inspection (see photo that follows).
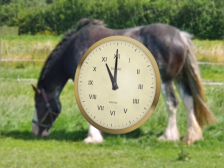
11:00
